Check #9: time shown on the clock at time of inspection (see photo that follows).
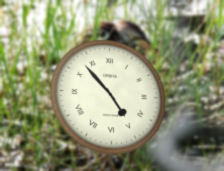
4:53
